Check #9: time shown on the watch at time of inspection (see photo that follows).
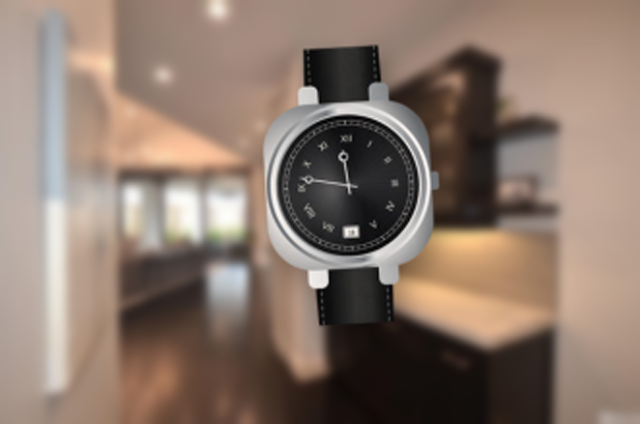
11:47
